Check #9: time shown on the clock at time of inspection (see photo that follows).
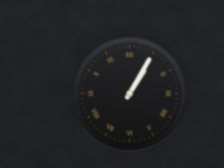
1:05
